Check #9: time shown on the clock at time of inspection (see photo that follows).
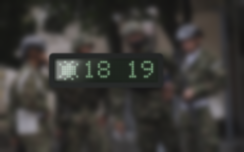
18:19
